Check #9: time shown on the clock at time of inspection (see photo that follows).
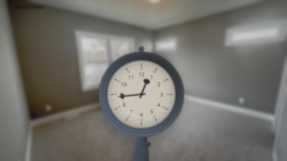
12:44
